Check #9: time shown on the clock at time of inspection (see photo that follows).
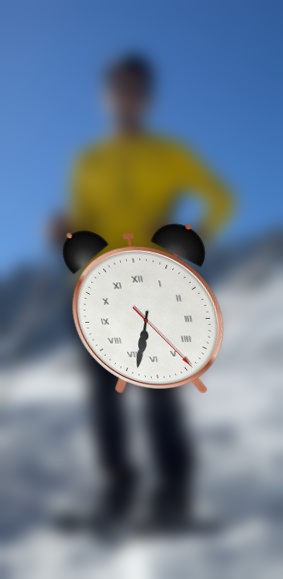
6:33:24
